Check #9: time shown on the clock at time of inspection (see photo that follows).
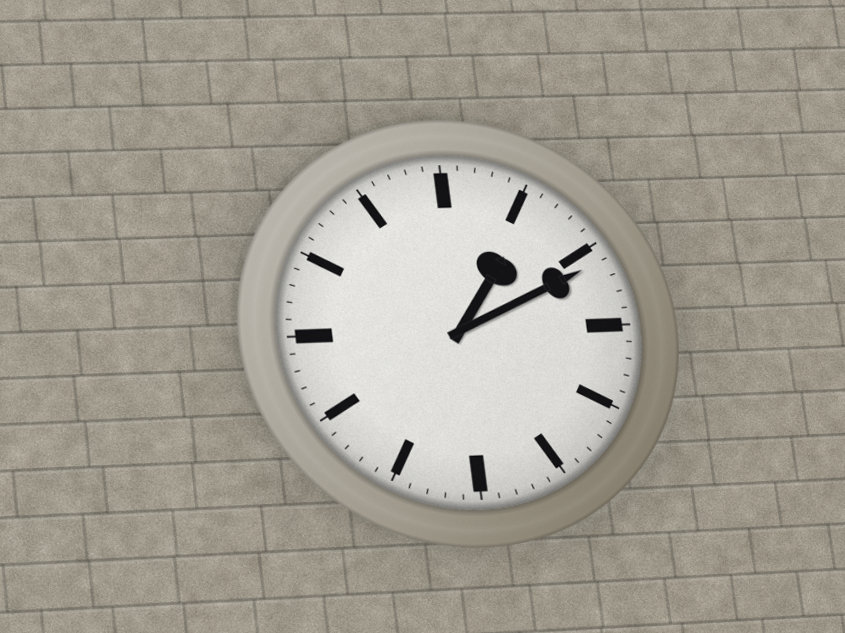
1:11
